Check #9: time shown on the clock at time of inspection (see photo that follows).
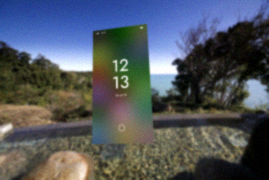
12:13
